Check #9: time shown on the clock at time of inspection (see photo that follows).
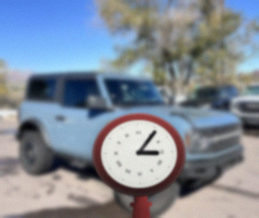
3:06
